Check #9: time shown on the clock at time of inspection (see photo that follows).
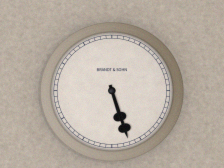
5:27
